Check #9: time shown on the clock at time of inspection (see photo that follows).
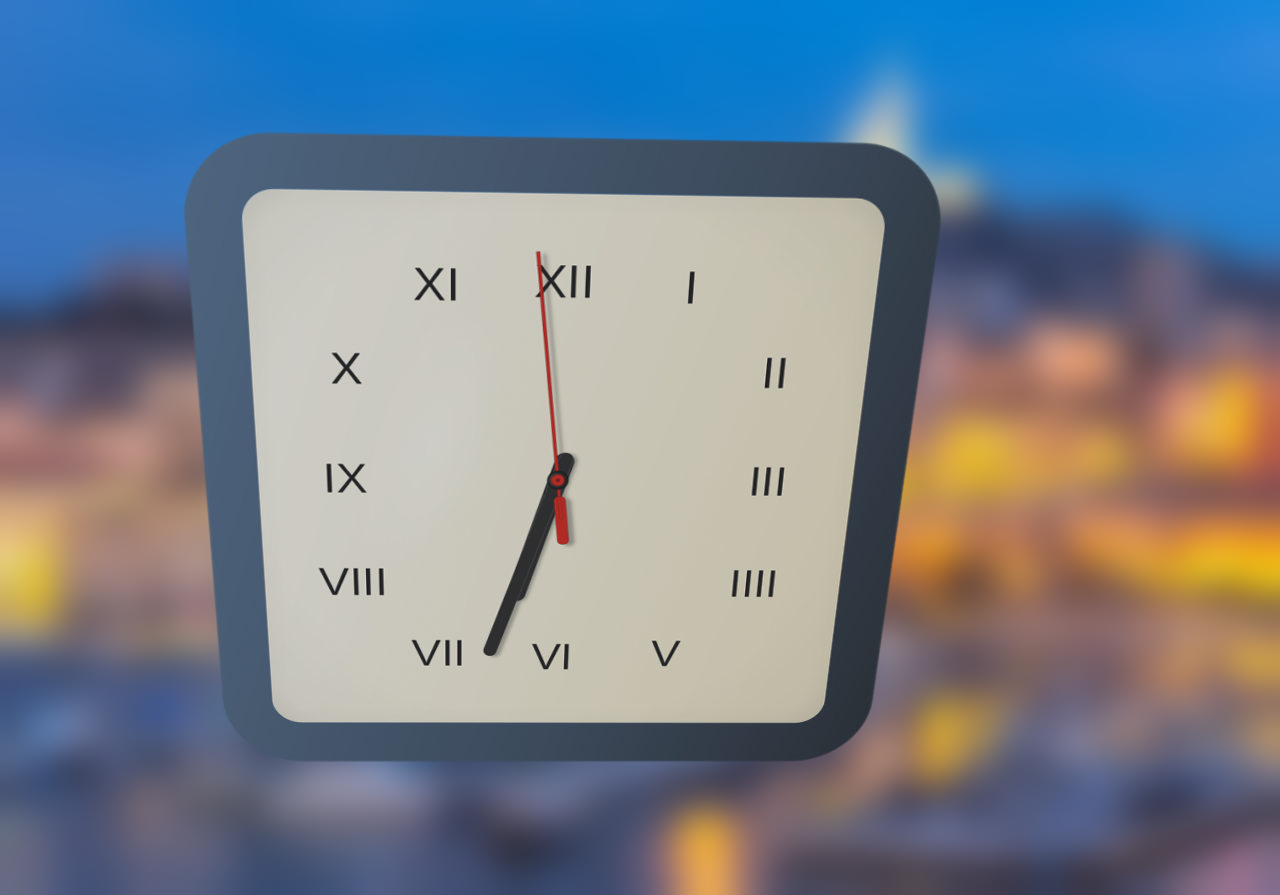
6:32:59
